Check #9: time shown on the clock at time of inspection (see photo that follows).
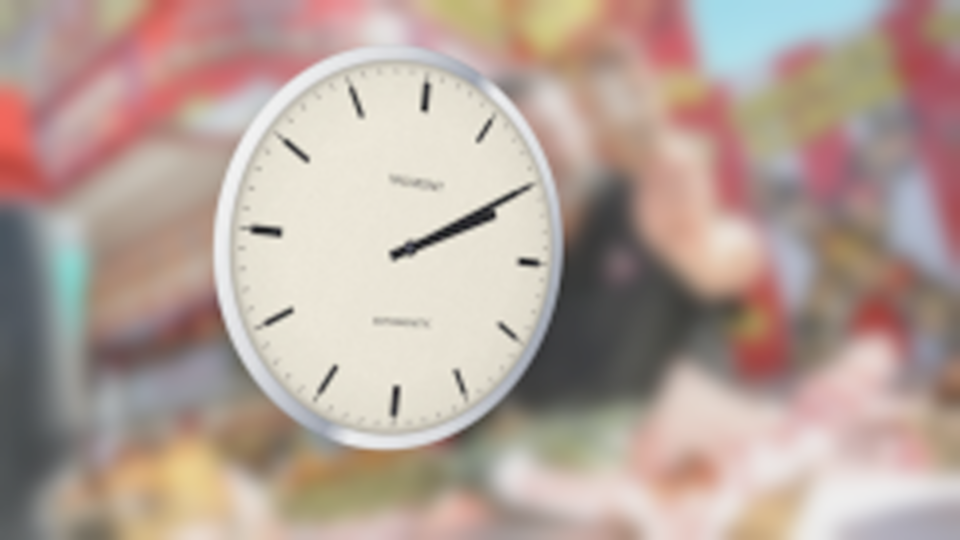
2:10
